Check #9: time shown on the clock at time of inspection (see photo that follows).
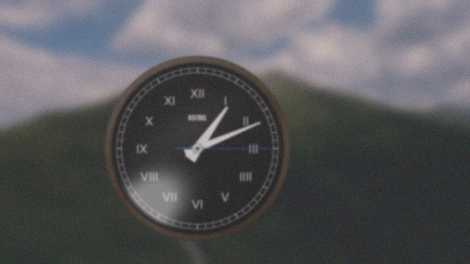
1:11:15
